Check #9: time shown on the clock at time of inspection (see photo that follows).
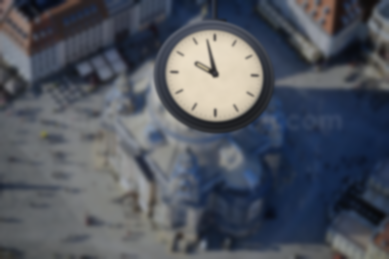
9:58
